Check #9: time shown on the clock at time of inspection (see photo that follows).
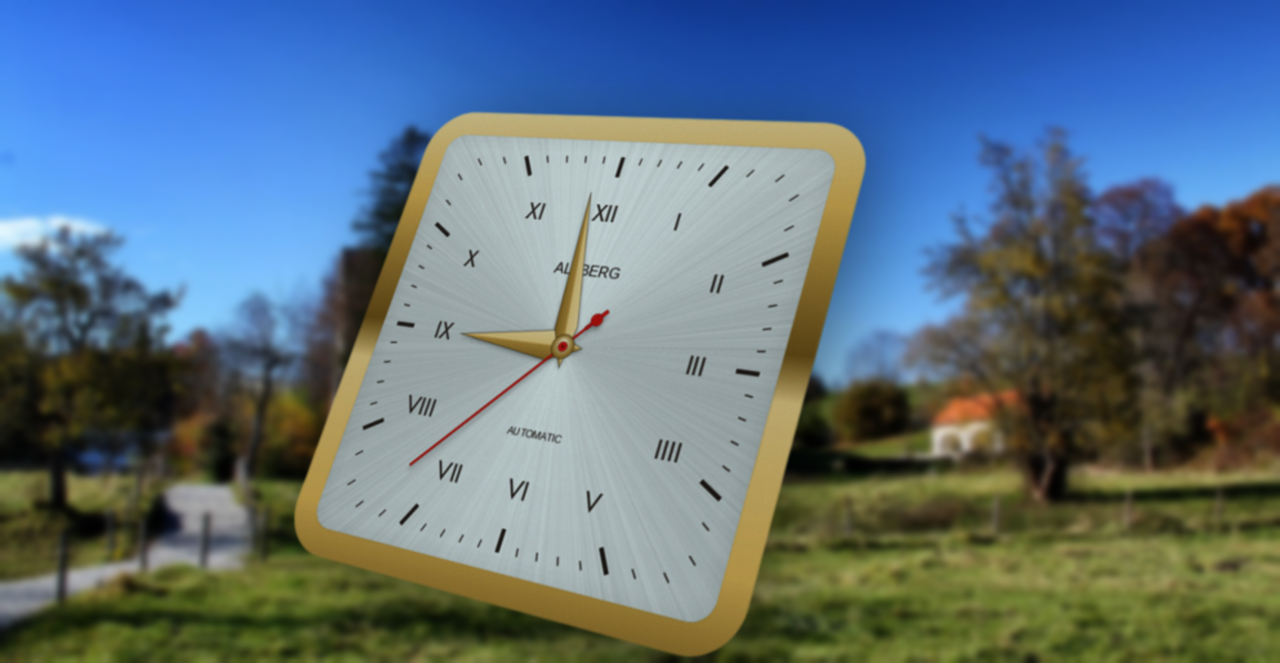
8:58:37
